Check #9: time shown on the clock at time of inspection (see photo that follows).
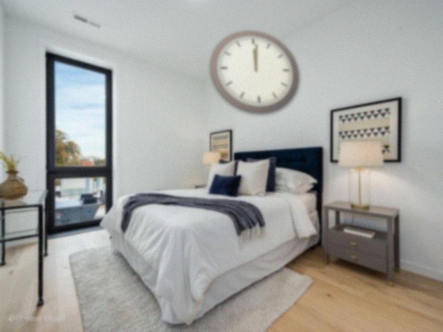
12:01
